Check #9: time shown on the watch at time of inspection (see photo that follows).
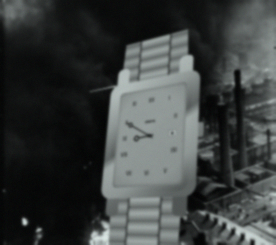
8:50
